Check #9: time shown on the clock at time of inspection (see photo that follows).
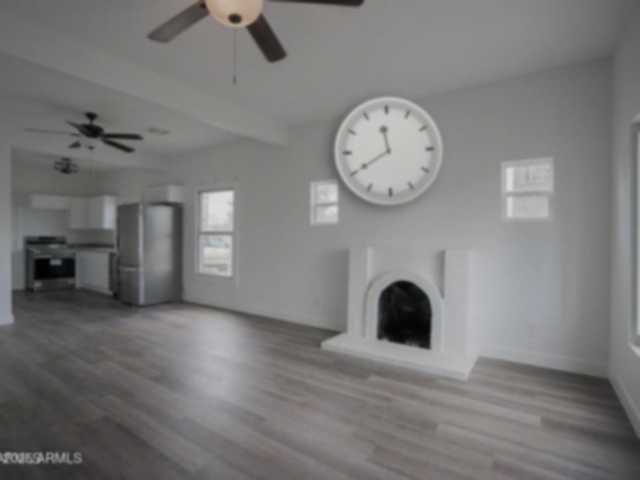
11:40
